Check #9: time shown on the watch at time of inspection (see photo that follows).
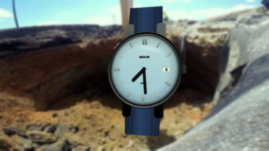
7:29
